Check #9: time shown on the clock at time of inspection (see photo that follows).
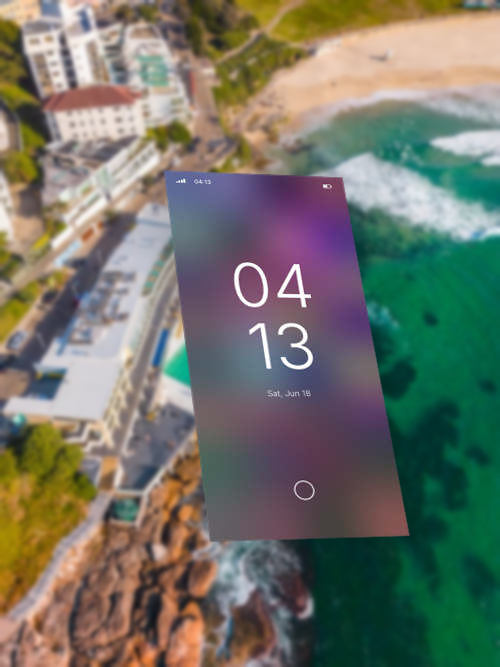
4:13
